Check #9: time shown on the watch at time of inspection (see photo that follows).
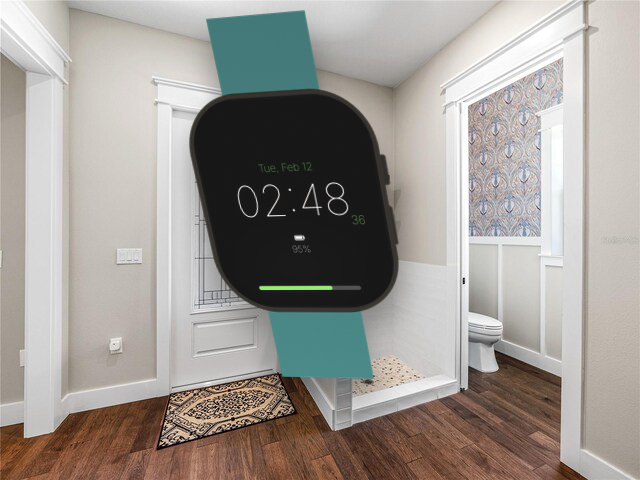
2:48:36
